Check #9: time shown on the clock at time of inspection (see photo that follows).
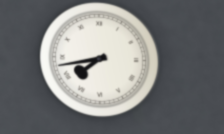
7:43
